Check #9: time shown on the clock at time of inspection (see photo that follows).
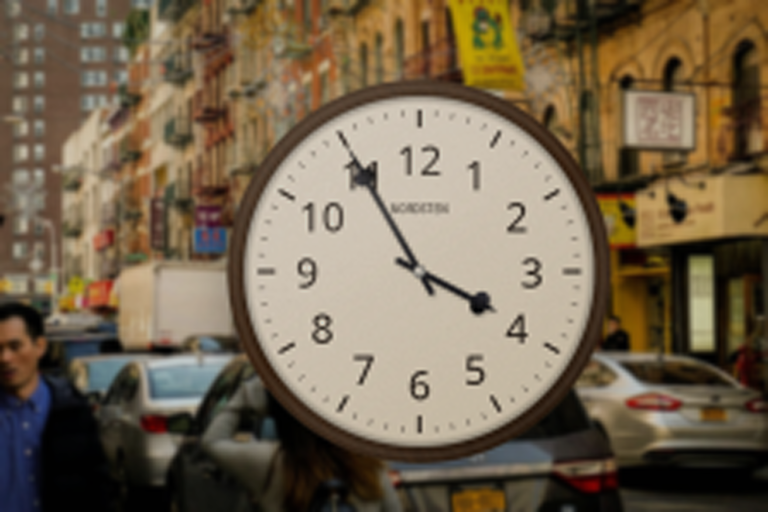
3:55
